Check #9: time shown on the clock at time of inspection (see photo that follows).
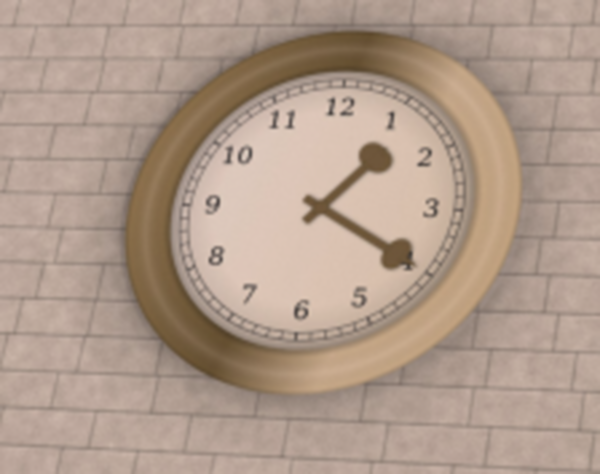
1:20
